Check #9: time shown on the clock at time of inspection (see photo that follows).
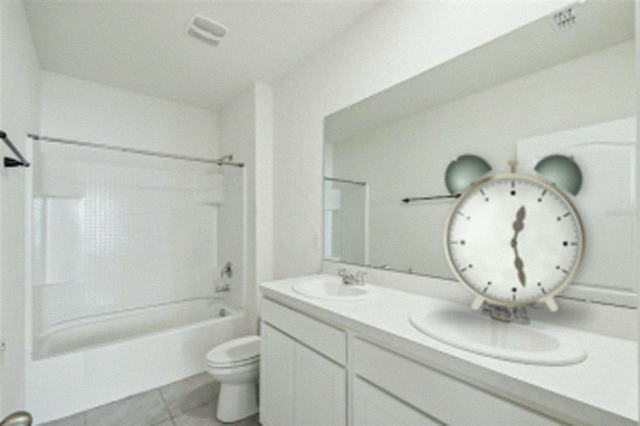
12:28
